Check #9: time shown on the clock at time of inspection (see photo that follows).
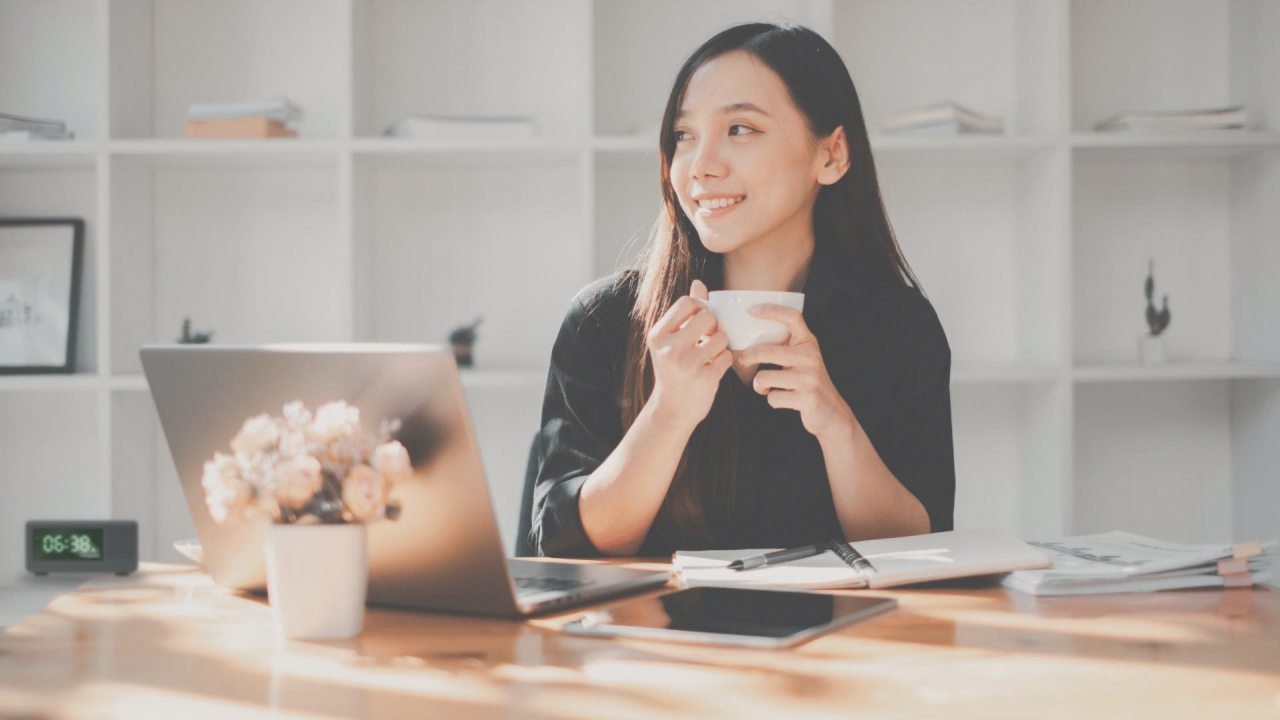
6:38
